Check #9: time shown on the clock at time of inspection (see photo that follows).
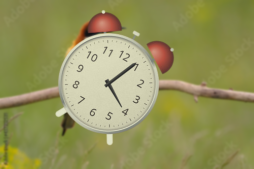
4:04
